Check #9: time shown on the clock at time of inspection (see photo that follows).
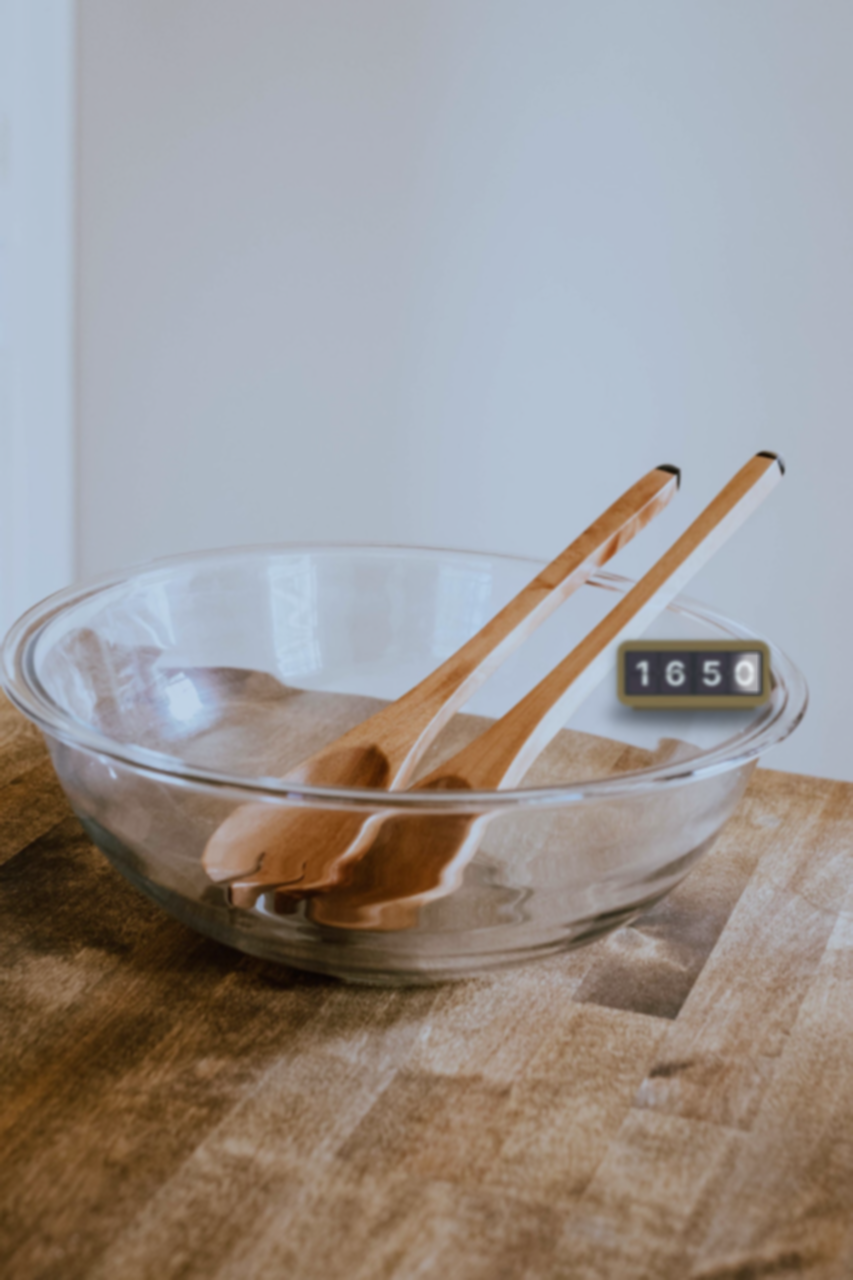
16:50
